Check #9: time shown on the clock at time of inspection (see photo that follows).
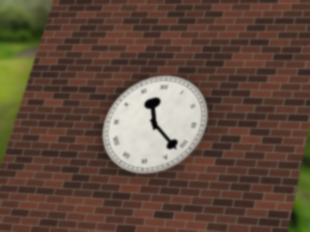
11:22
